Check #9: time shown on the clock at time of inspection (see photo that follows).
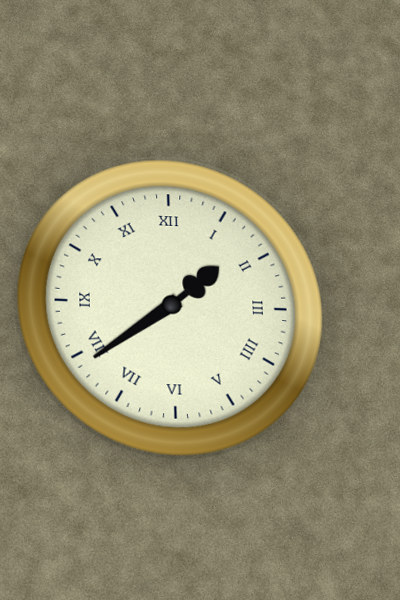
1:39
